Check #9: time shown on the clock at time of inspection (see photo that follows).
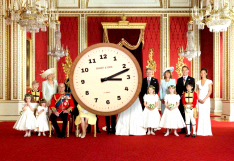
3:12
